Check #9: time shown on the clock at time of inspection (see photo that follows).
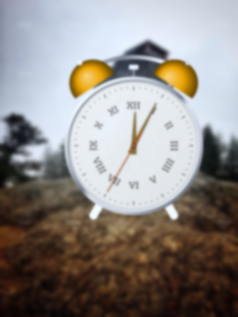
12:04:35
